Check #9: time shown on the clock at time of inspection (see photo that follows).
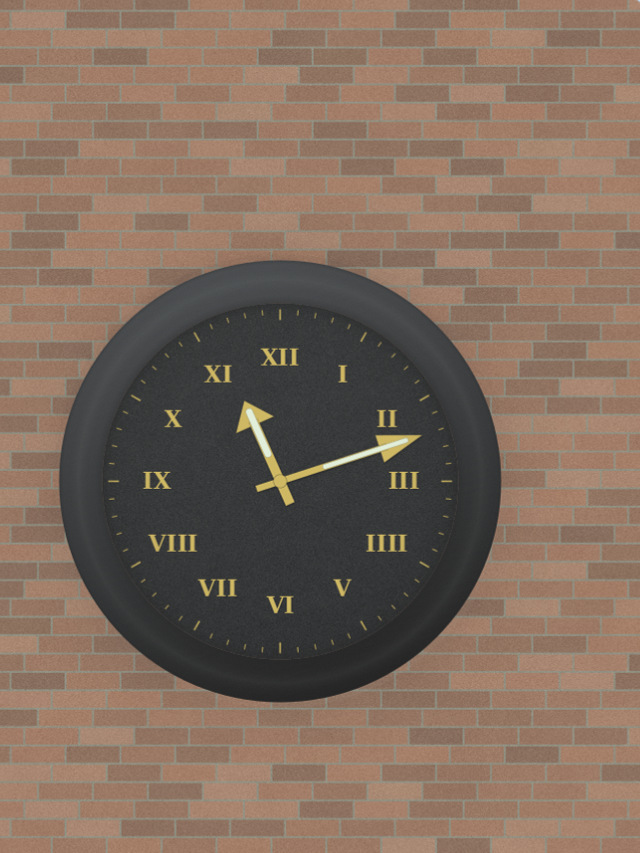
11:12
